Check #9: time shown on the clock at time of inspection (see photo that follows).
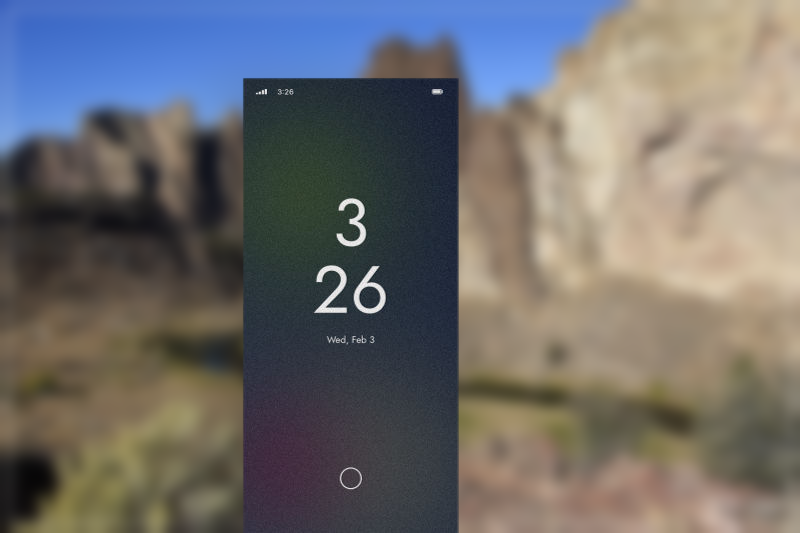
3:26
